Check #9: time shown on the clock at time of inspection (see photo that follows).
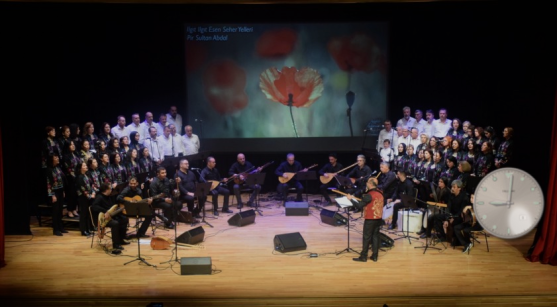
9:01
